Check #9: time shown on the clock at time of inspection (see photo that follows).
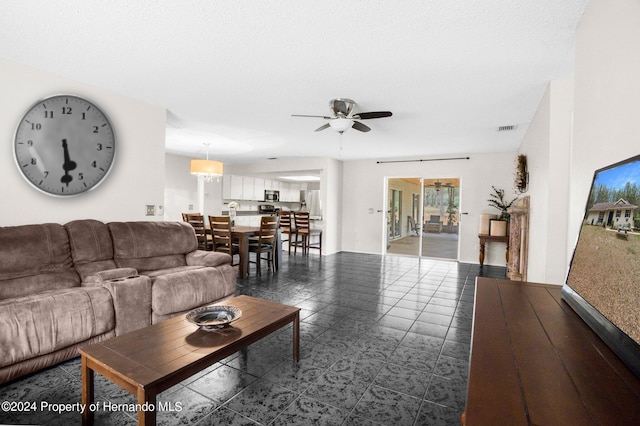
5:29
